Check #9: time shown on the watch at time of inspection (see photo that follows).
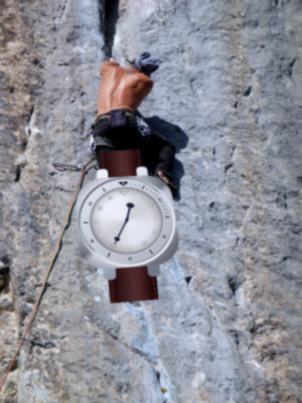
12:35
